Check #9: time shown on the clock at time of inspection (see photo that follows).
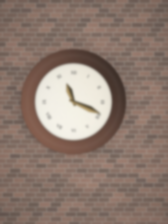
11:19
